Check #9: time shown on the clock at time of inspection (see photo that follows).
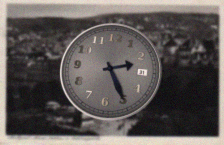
2:25
